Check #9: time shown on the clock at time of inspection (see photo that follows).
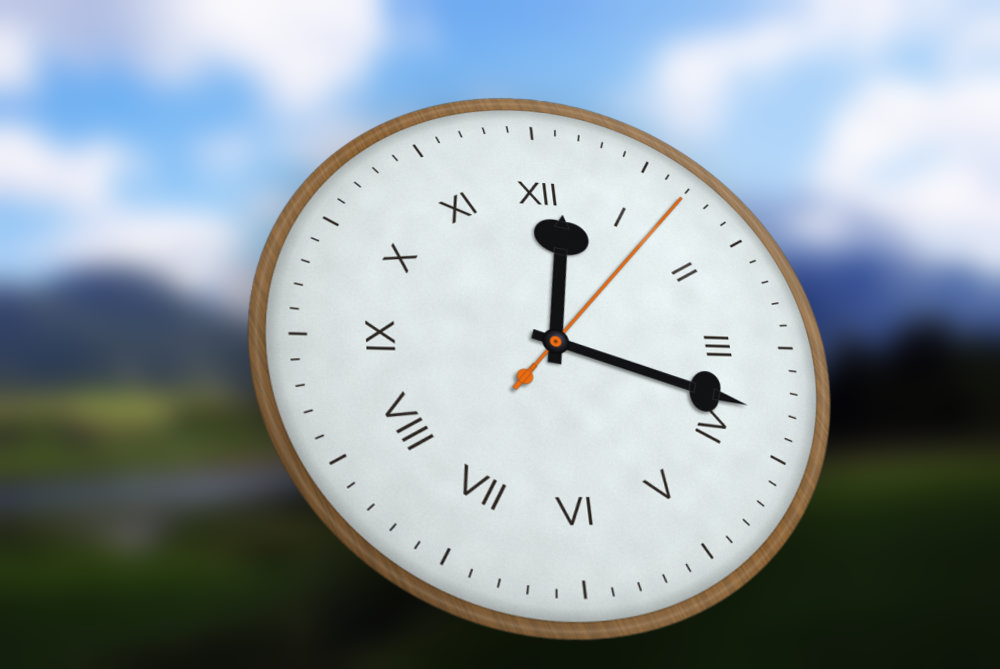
12:18:07
